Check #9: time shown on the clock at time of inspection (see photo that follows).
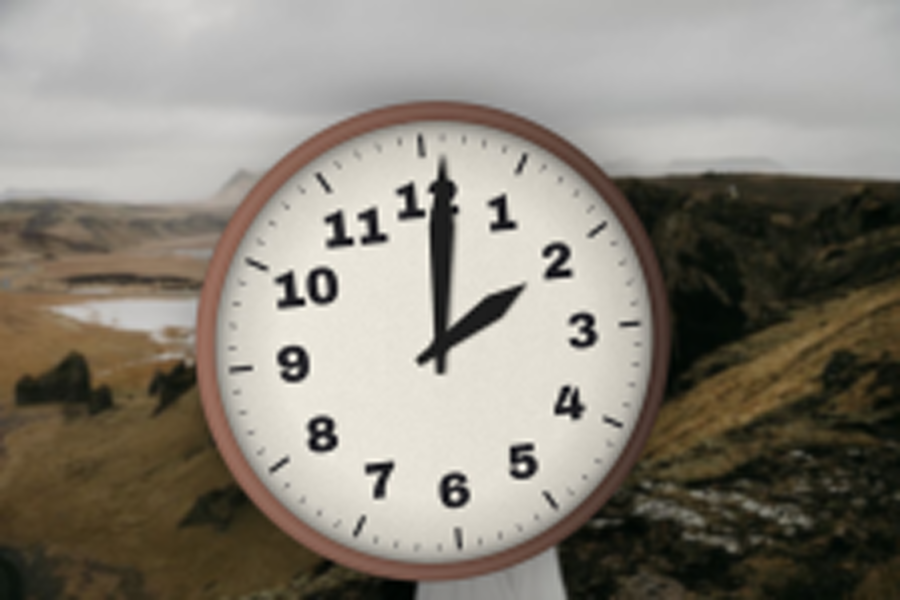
2:01
